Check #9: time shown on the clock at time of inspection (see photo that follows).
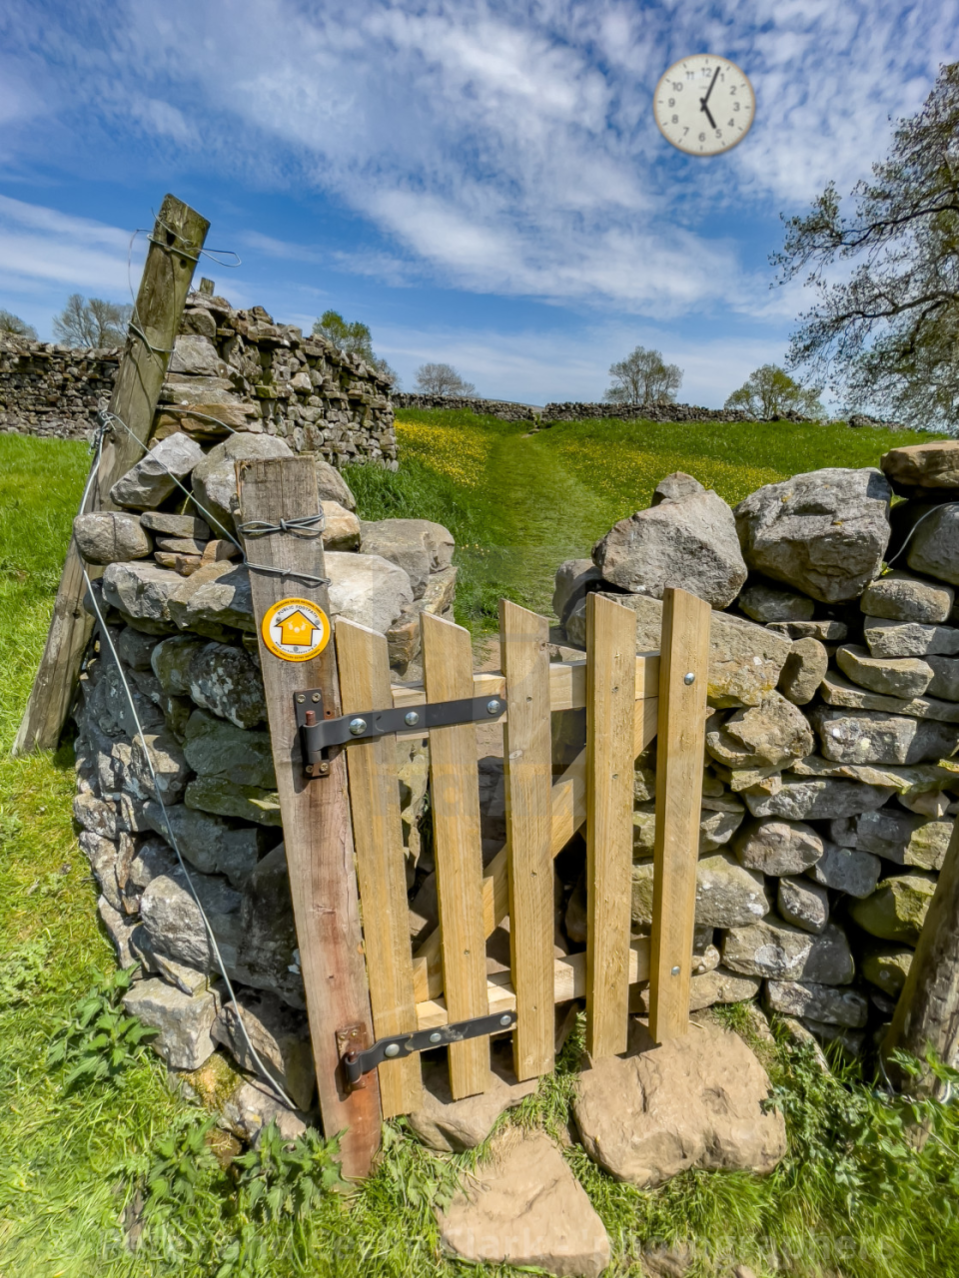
5:03
